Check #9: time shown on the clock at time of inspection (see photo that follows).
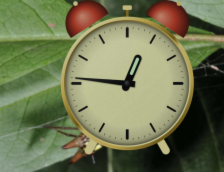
12:46
